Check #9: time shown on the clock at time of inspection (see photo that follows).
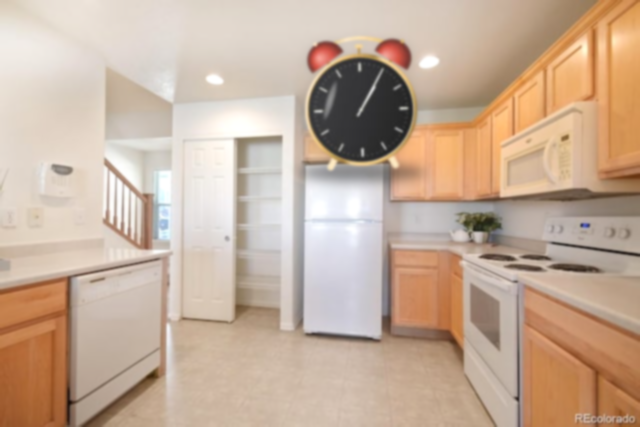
1:05
